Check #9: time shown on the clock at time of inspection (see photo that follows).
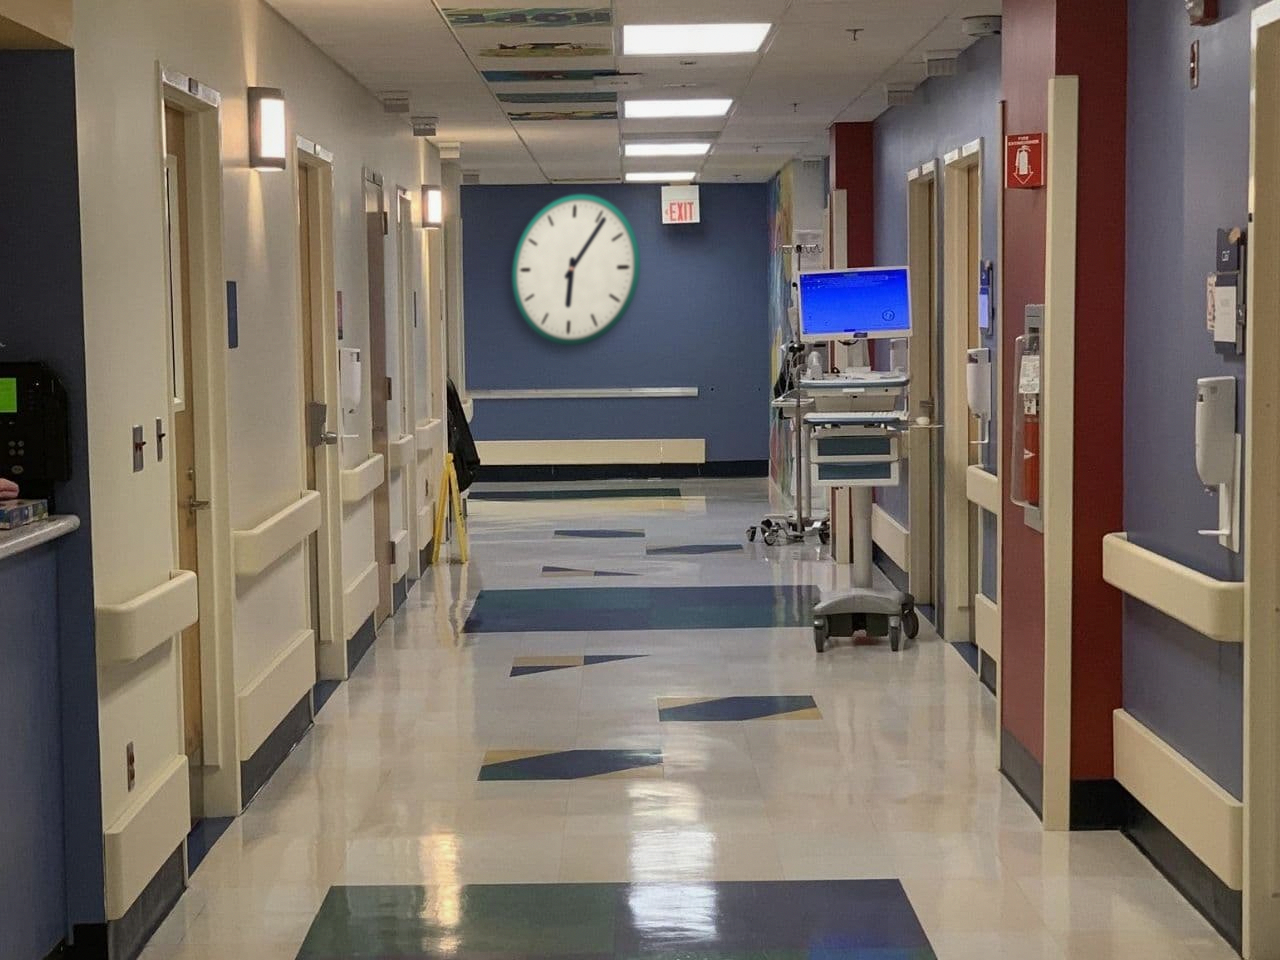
6:06
